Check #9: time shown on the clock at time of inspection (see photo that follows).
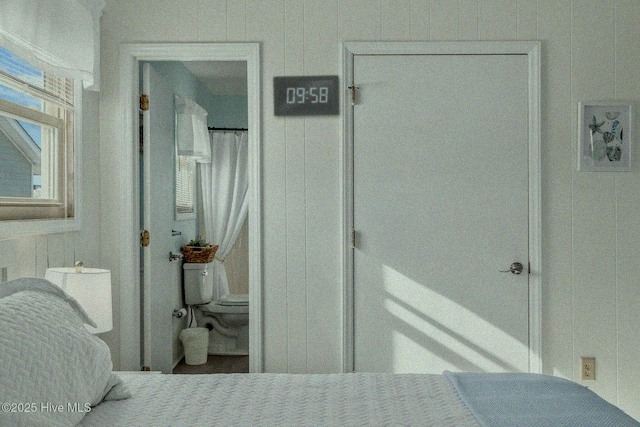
9:58
